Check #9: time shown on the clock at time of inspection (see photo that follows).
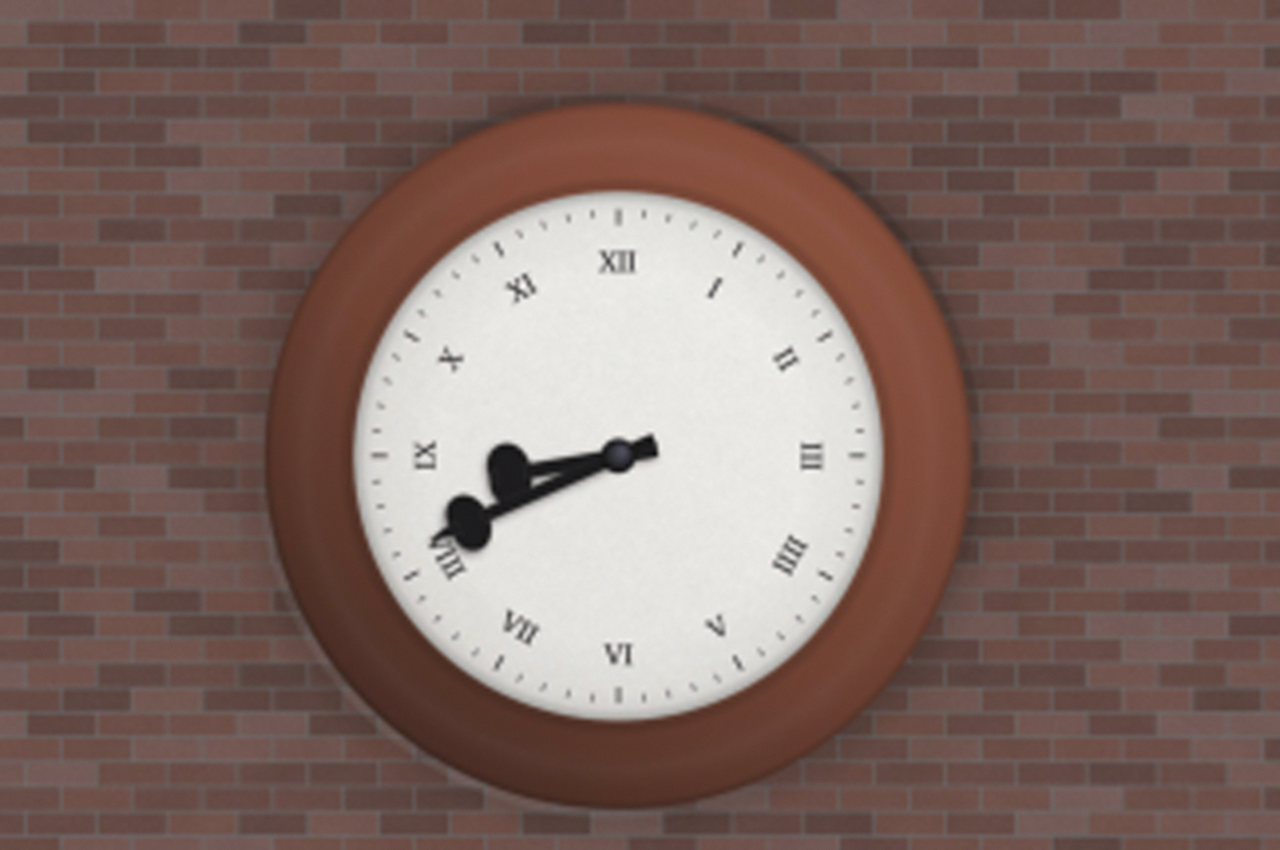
8:41
